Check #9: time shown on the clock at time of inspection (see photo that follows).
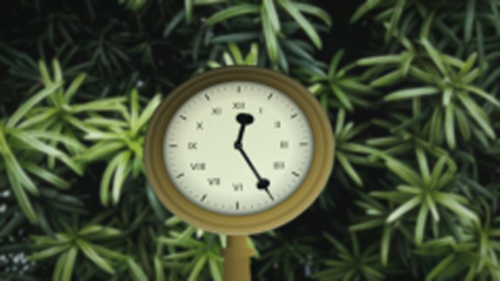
12:25
